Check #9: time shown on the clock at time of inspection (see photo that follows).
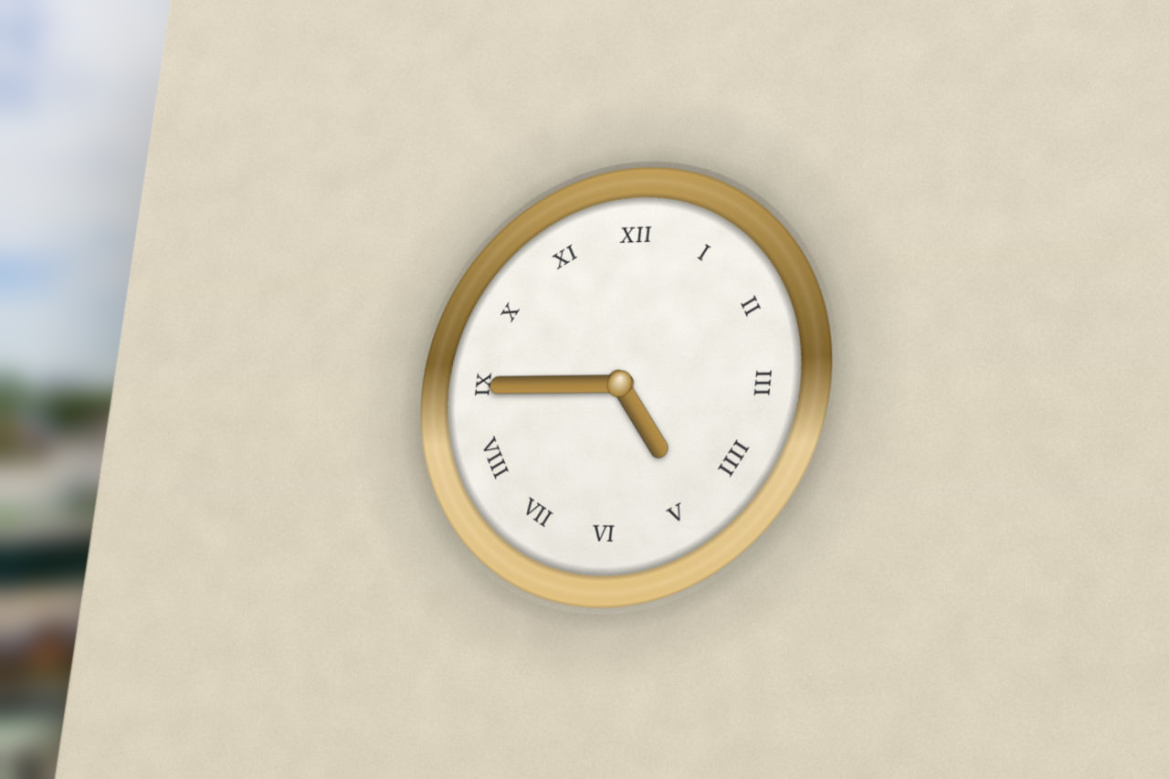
4:45
